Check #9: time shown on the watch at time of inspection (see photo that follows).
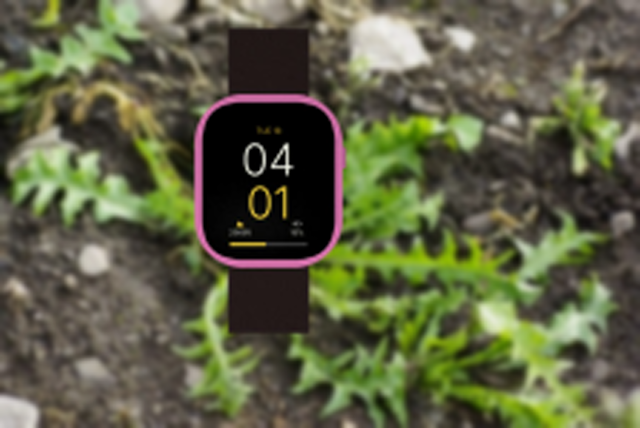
4:01
